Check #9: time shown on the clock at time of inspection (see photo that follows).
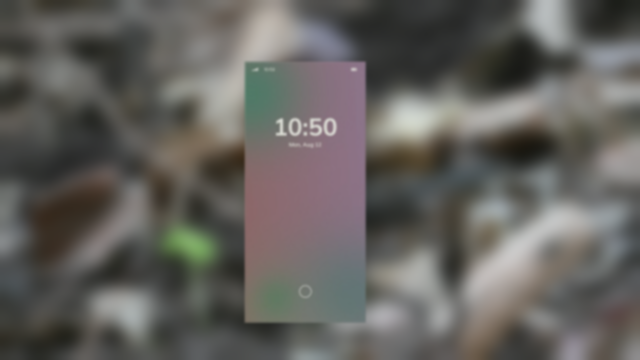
10:50
